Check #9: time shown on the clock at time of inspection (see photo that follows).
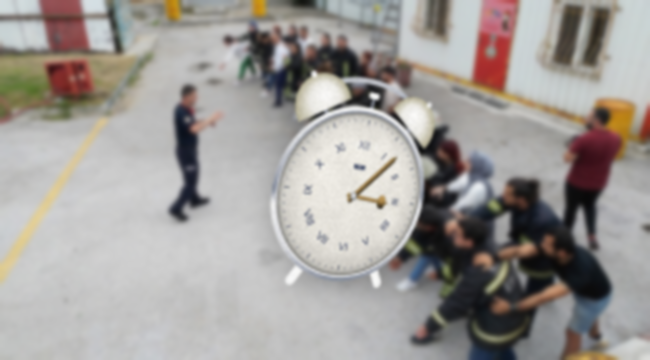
3:07
